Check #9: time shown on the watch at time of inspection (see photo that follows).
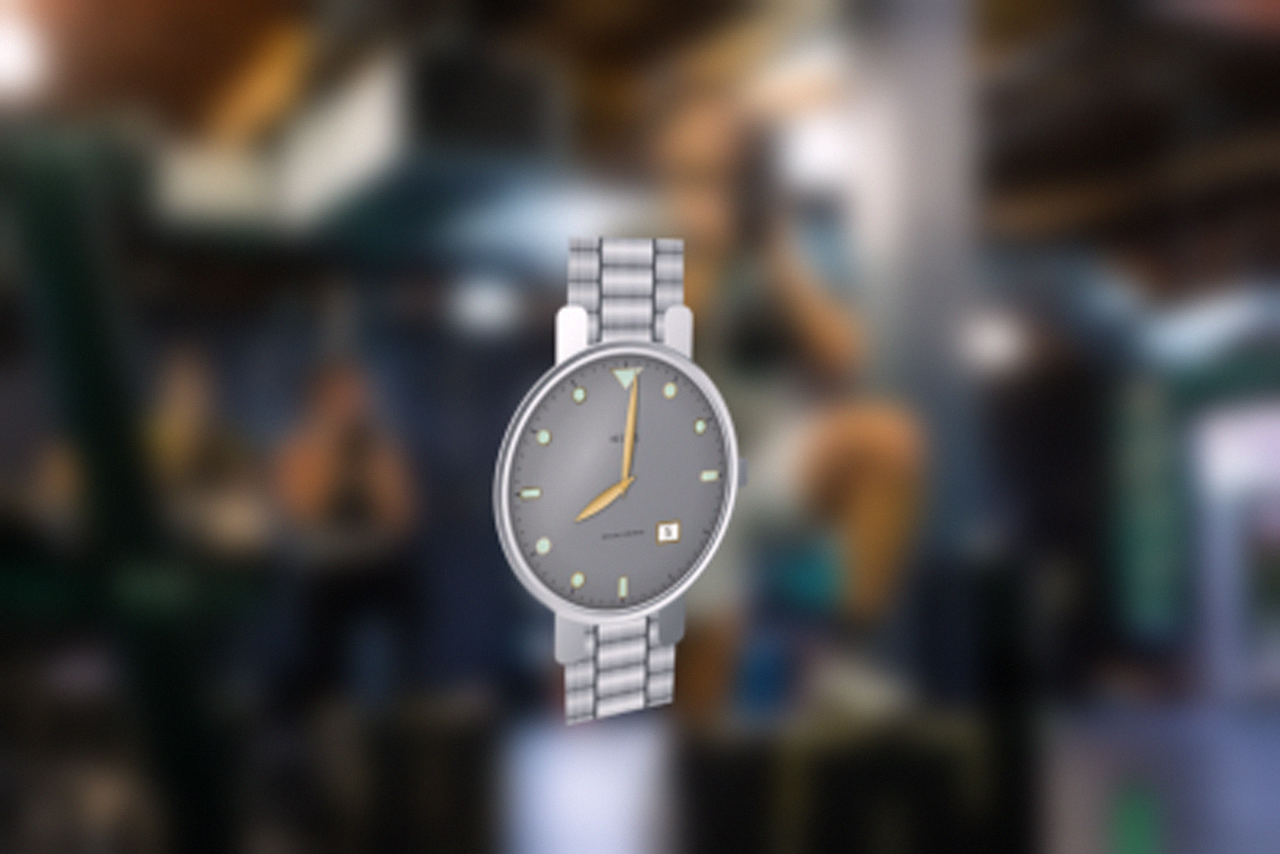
8:01
